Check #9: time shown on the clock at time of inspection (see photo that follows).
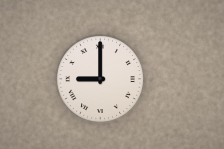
9:00
